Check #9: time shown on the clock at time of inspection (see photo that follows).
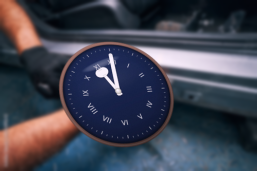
11:00
